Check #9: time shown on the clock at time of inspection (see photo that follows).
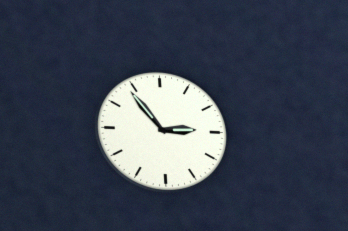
2:54
